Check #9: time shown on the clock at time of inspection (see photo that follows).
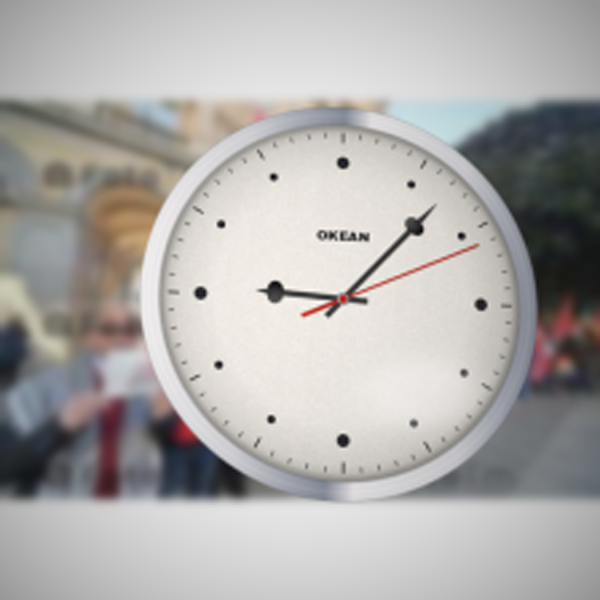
9:07:11
